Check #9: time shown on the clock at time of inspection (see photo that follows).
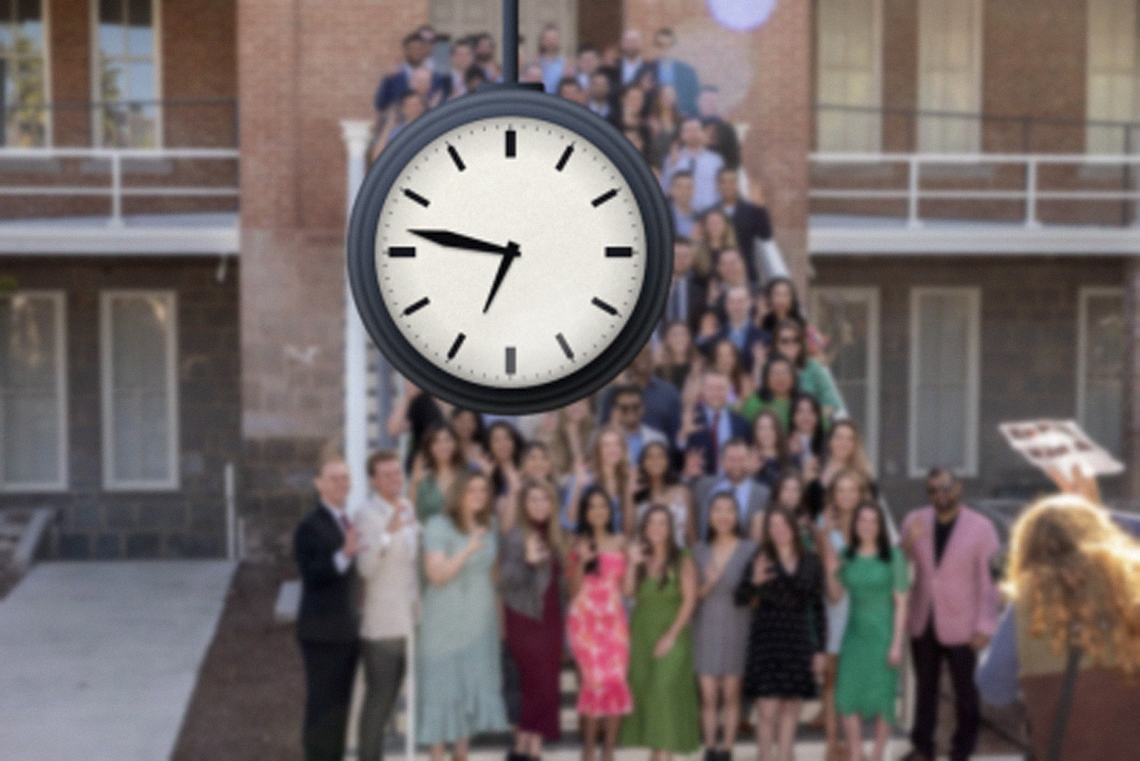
6:47
